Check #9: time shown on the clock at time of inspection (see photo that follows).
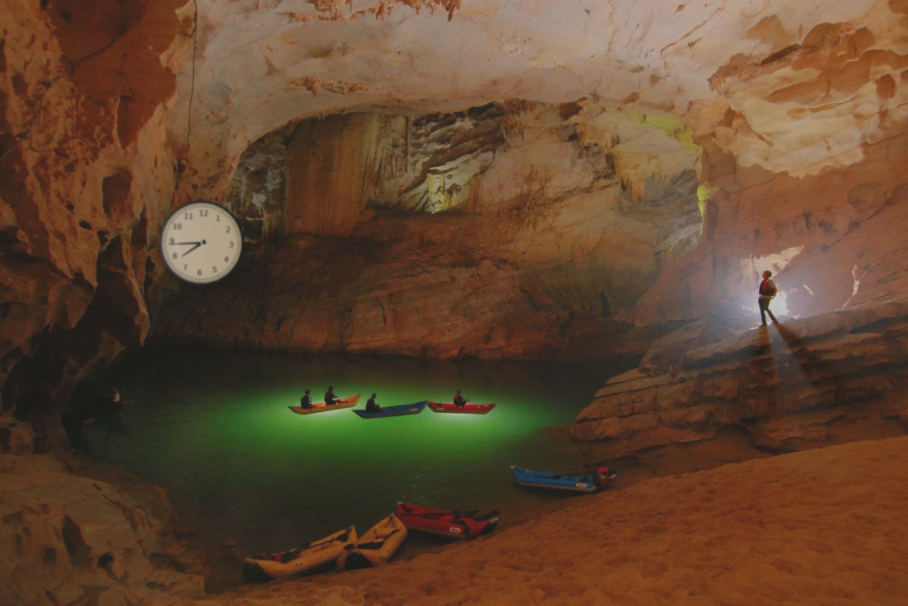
7:44
